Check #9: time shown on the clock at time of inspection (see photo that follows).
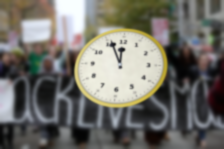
11:56
